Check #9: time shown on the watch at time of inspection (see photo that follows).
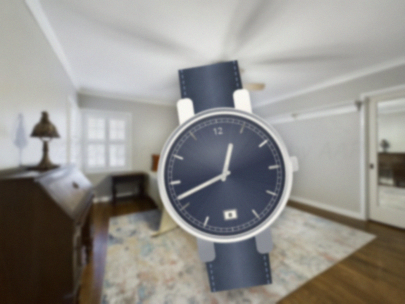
12:42
